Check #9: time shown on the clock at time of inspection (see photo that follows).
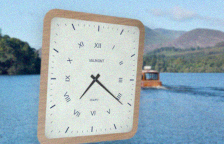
7:21
